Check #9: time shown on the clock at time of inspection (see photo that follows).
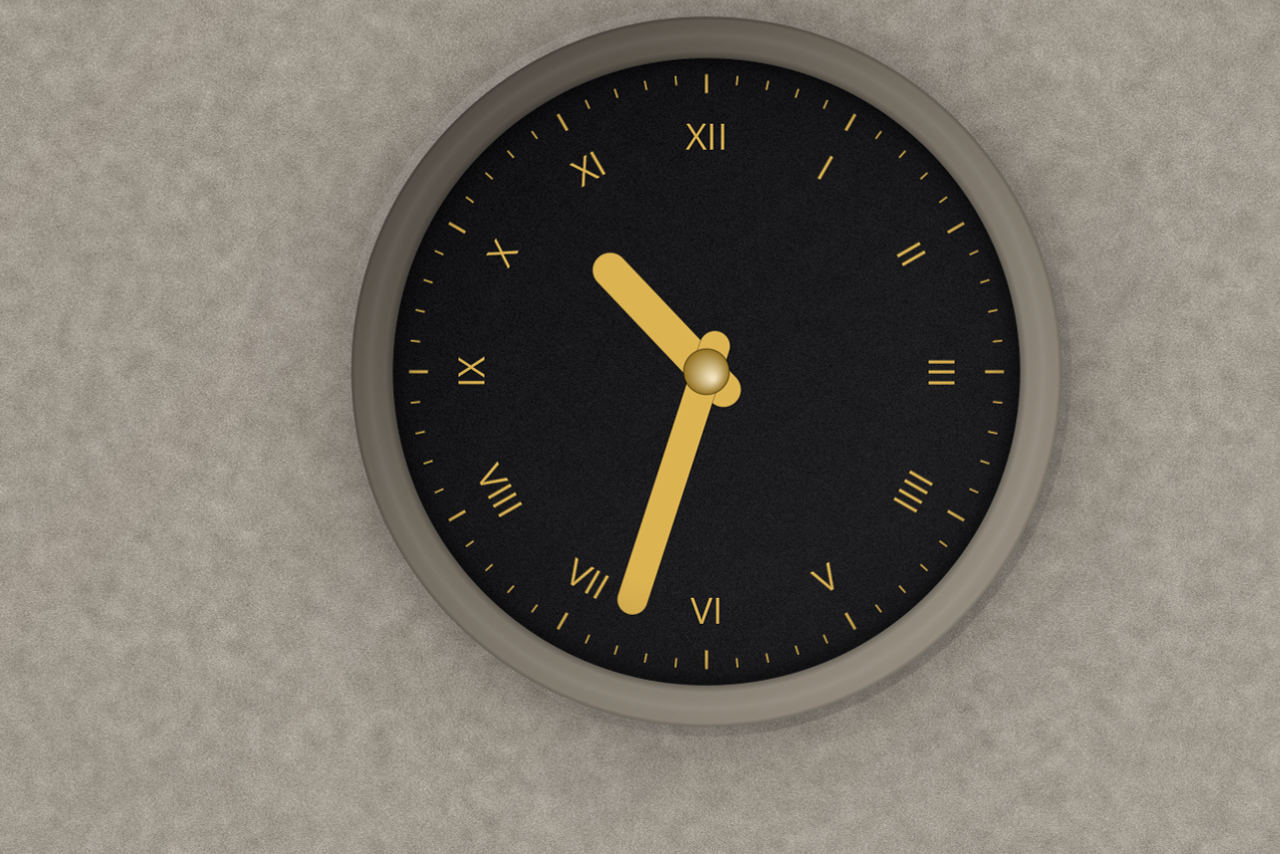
10:33
